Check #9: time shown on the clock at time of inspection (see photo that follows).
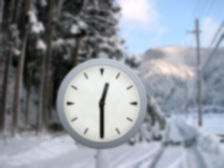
12:30
